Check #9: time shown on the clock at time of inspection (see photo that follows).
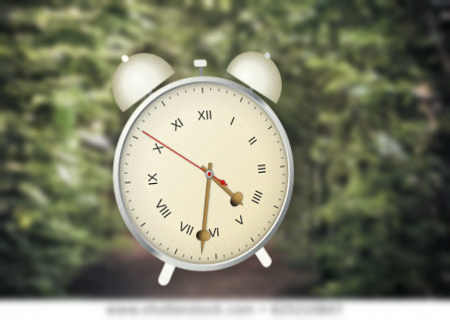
4:31:51
